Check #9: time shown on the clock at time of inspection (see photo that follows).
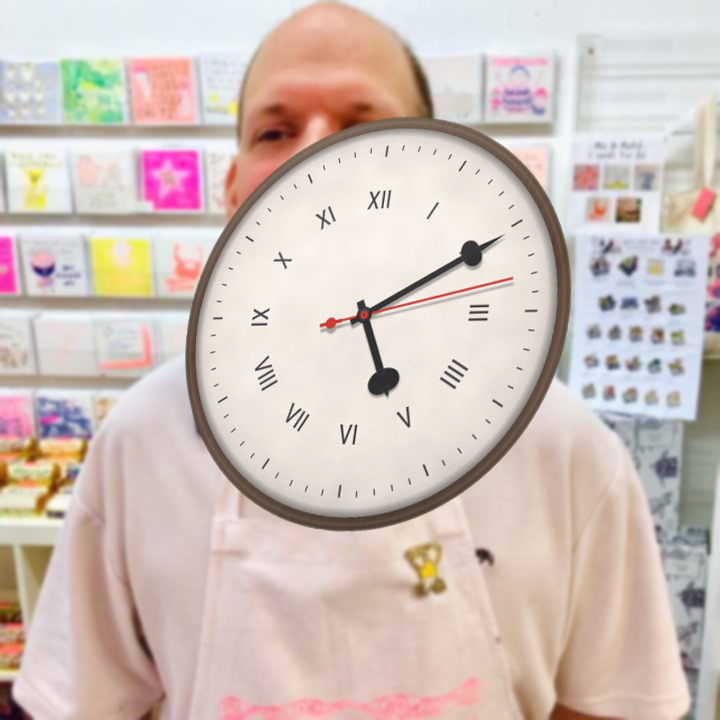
5:10:13
